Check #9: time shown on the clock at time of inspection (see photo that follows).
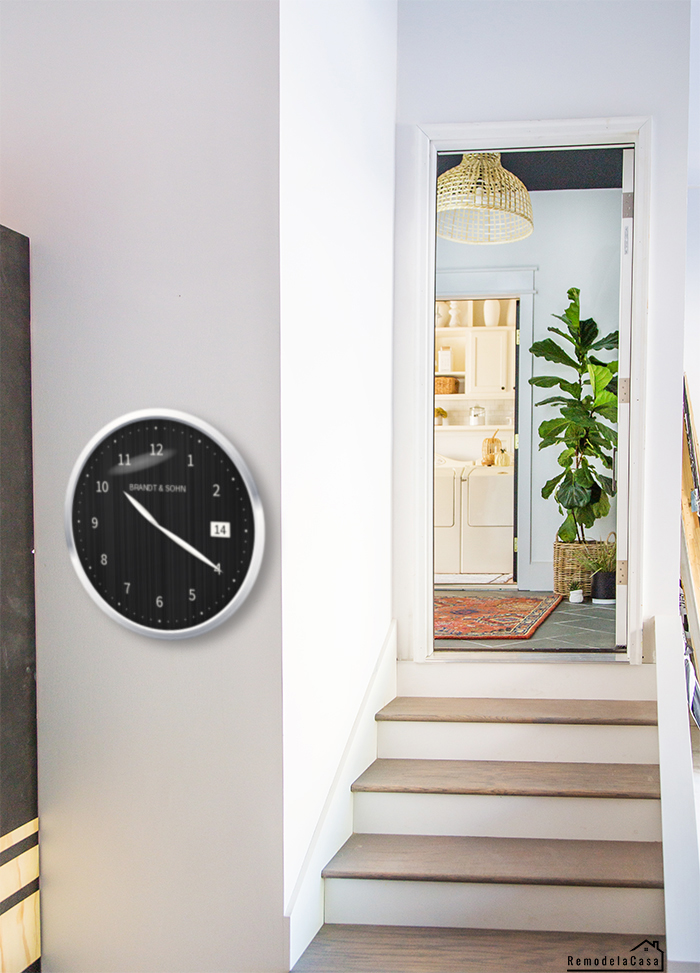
10:20
